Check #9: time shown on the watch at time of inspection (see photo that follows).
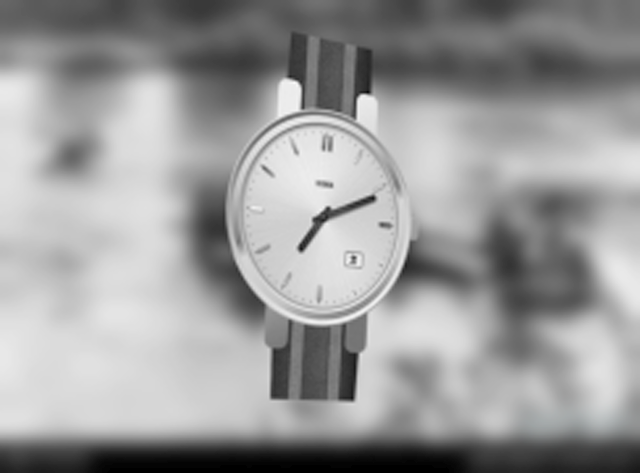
7:11
